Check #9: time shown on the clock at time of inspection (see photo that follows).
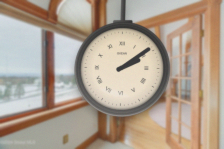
2:09
